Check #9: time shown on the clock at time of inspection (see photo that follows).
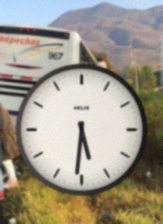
5:31
